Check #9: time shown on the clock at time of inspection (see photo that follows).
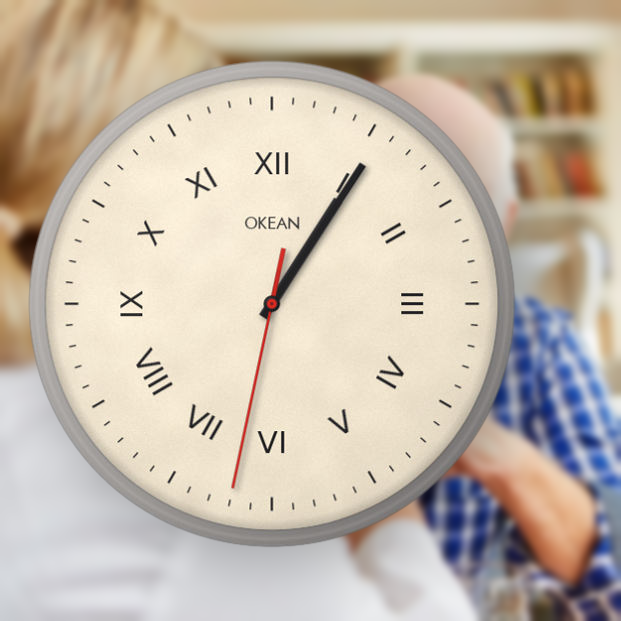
1:05:32
